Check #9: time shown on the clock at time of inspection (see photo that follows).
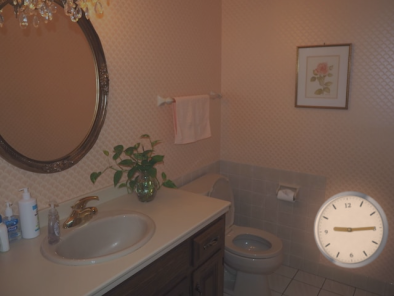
9:15
